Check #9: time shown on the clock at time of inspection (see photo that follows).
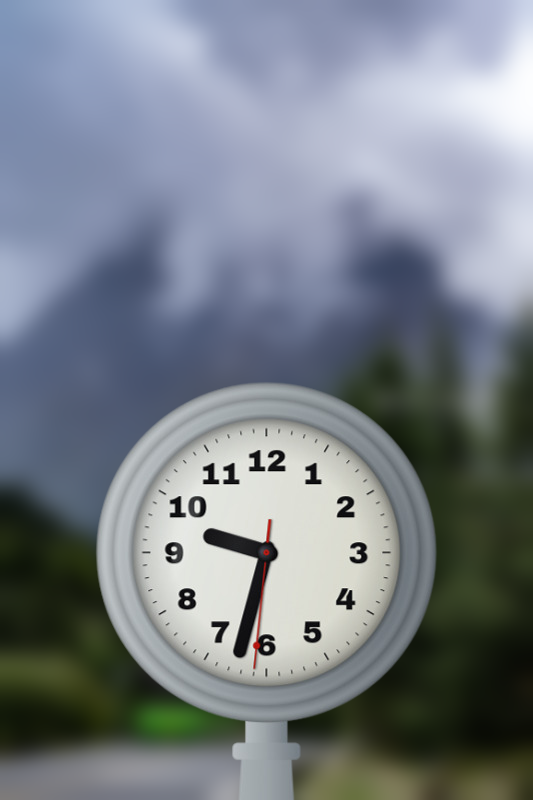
9:32:31
